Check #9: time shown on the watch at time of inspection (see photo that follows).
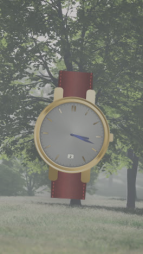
3:18
